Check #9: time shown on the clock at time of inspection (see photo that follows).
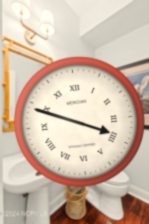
3:49
